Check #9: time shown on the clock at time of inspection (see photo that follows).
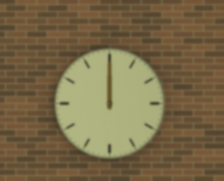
12:00
